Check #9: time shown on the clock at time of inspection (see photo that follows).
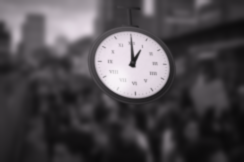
1:00
